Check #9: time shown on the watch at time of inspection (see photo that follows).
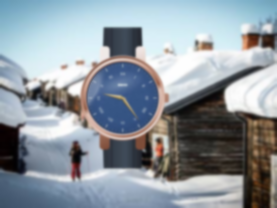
9:24
